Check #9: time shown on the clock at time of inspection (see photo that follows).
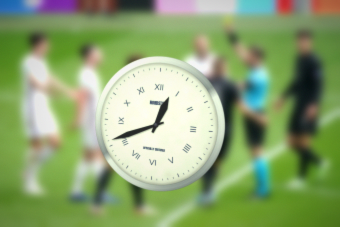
12:41
